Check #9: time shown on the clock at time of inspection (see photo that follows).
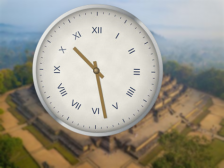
10:28
